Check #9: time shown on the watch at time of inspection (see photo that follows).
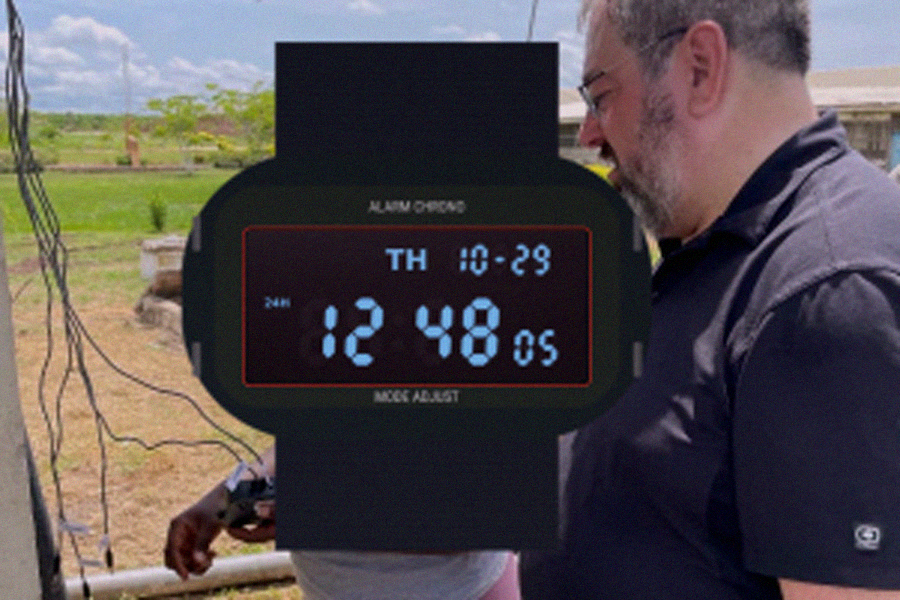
12:48:05
